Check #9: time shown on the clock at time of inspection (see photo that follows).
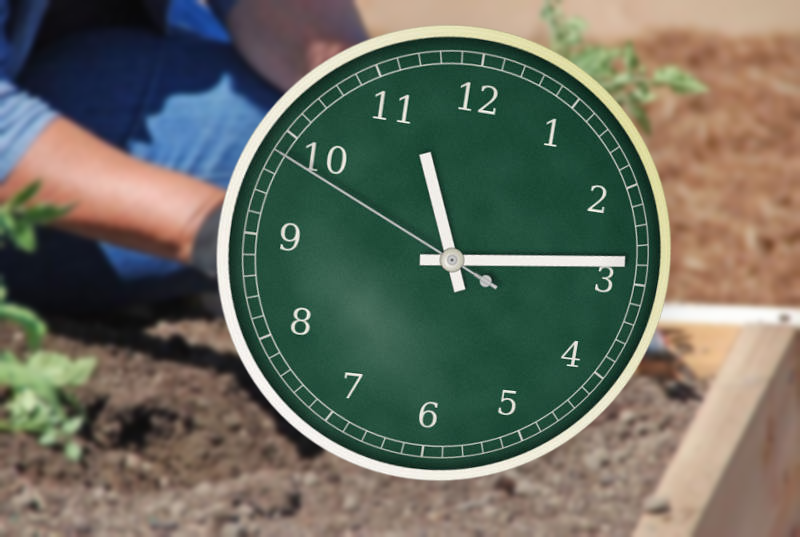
11:13:49
